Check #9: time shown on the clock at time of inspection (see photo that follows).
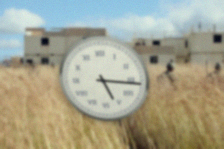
5:16
